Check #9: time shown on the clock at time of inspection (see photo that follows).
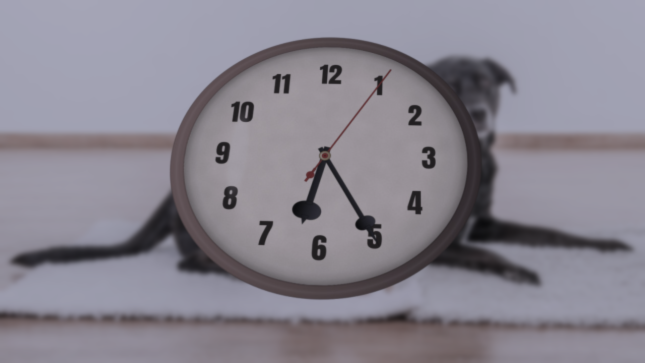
6:25:05
